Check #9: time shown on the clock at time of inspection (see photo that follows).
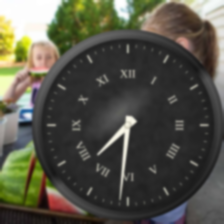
7:31
